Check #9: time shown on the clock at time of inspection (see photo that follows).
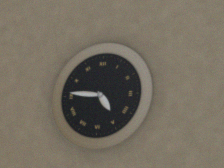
4:46
